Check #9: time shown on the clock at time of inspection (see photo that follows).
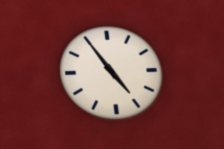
4:55
